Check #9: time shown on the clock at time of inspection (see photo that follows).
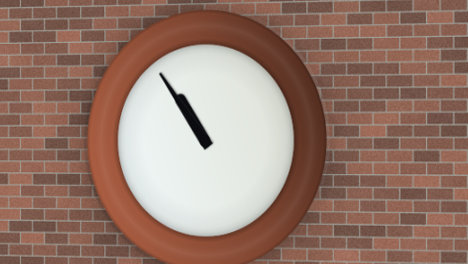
10:54
